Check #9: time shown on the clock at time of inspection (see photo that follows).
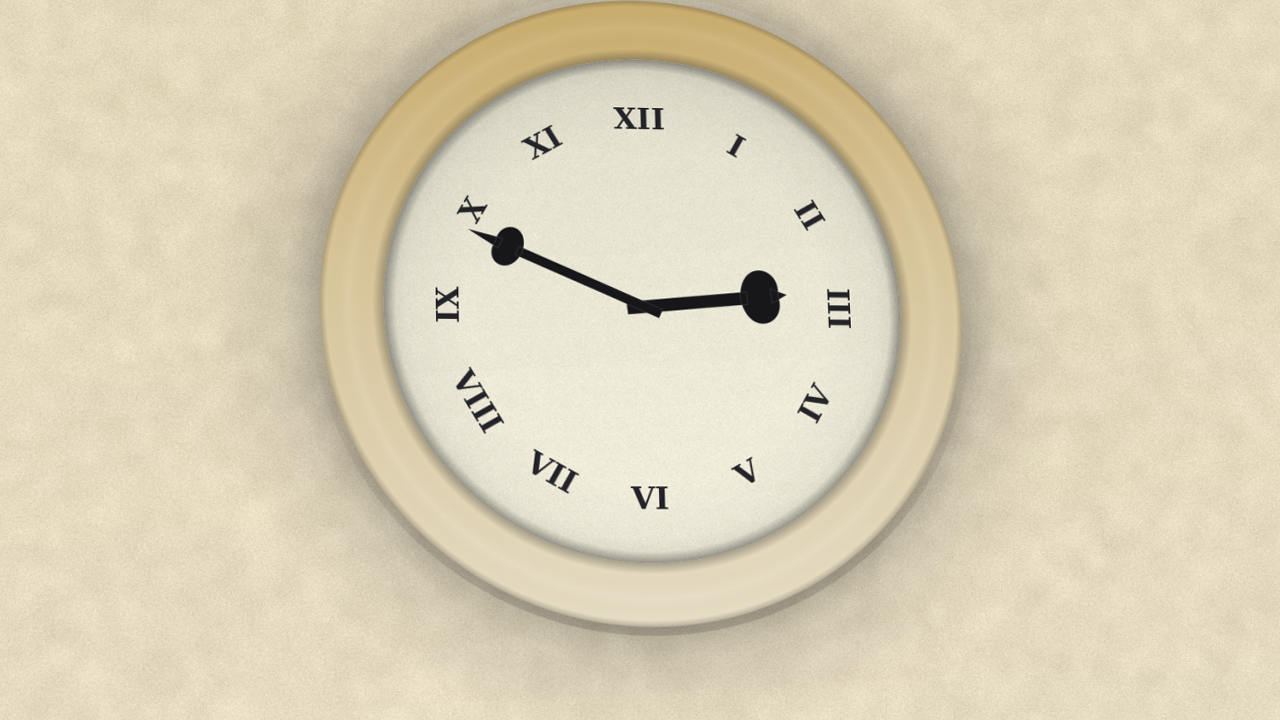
2:49
